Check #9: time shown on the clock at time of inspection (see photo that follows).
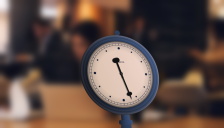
11:27
